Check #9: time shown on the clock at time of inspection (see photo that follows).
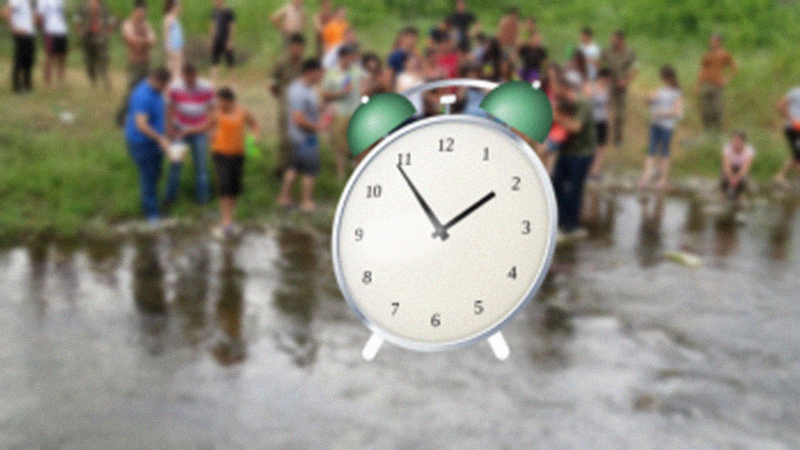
1:54
